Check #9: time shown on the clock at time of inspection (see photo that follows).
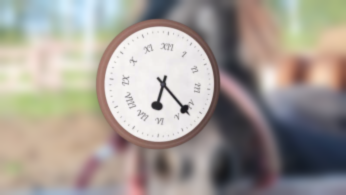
6:22
